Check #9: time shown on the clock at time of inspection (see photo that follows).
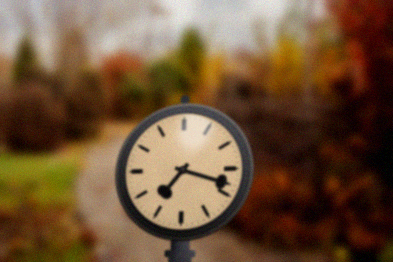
7:18
